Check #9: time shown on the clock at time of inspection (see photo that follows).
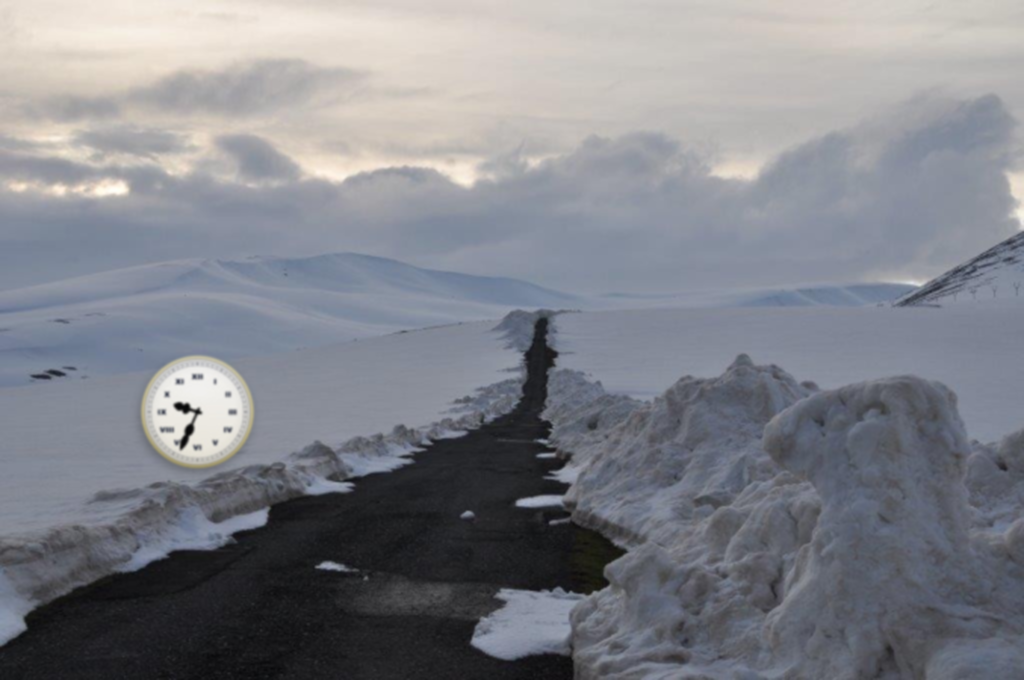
9:34
